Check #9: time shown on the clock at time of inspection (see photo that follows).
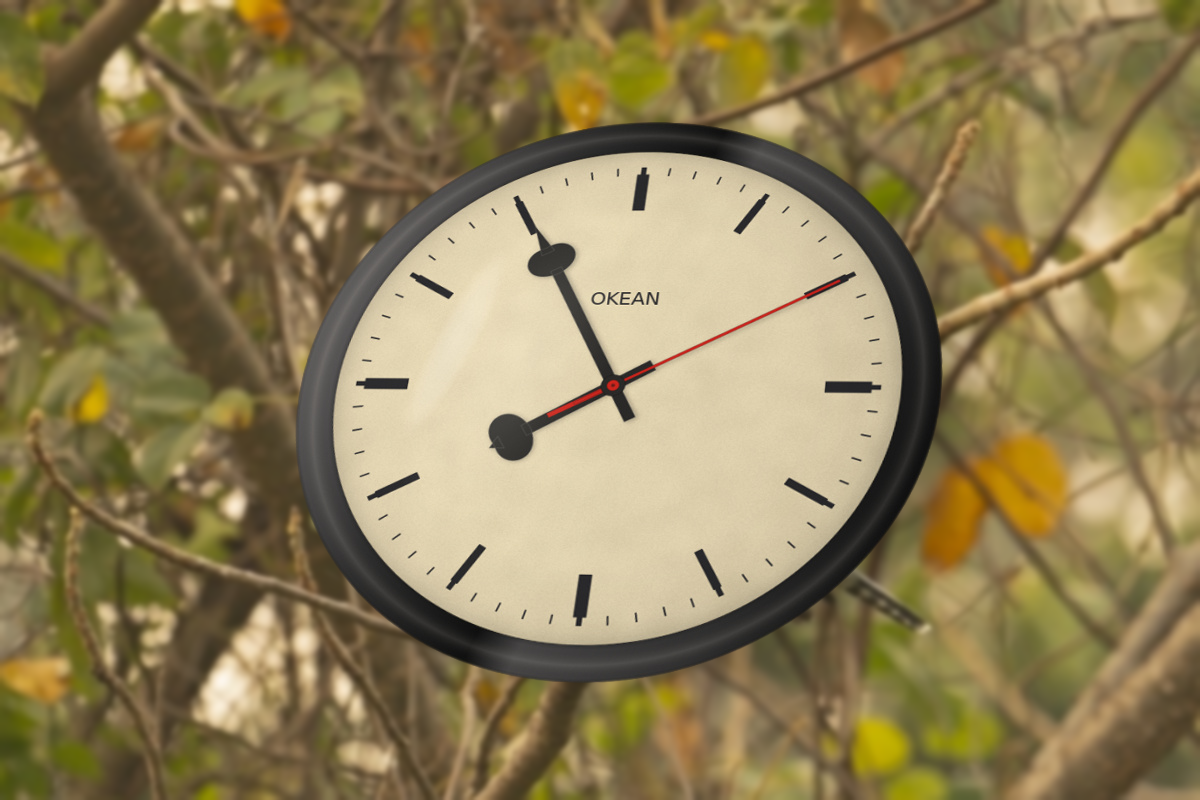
7:55:10
